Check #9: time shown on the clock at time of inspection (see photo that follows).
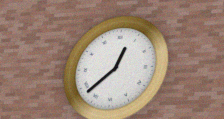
12:38
